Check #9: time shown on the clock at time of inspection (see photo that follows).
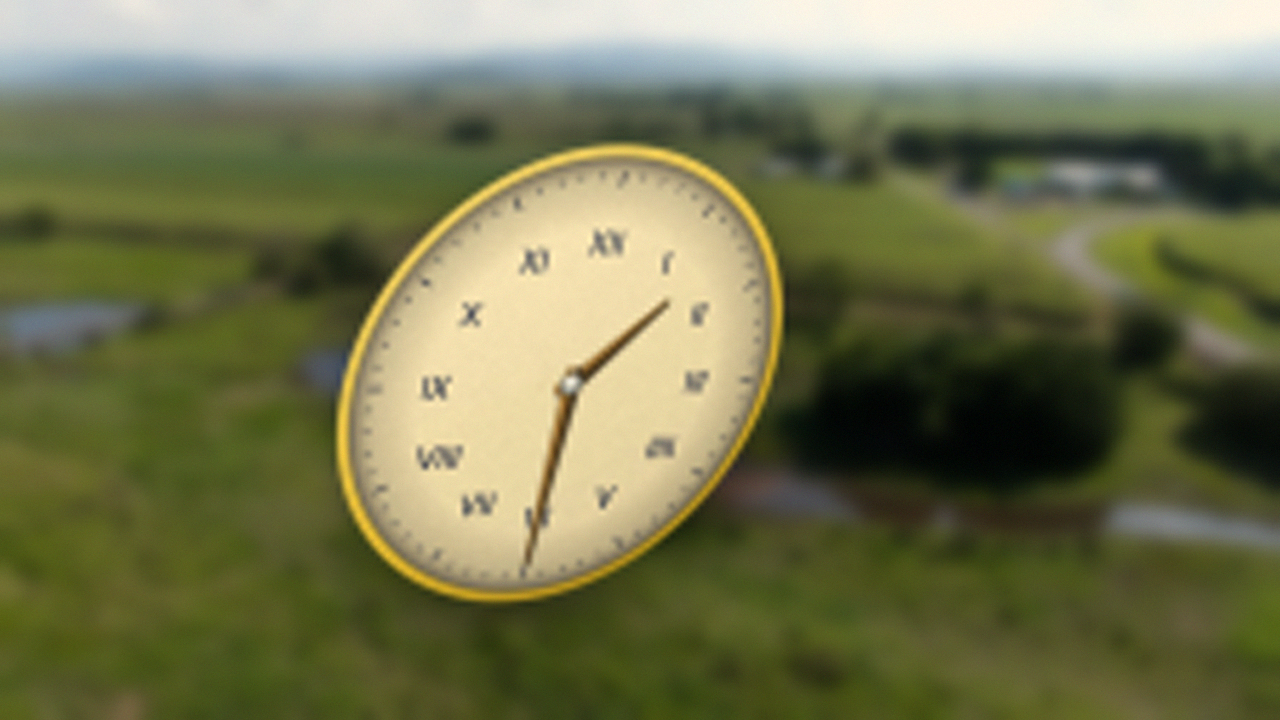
1:30
